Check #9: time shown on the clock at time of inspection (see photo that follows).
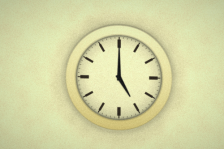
5:00
